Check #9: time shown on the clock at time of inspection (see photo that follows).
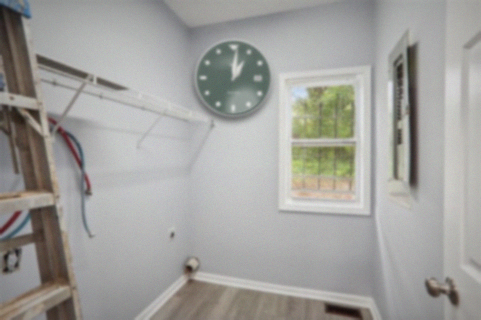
1:01
